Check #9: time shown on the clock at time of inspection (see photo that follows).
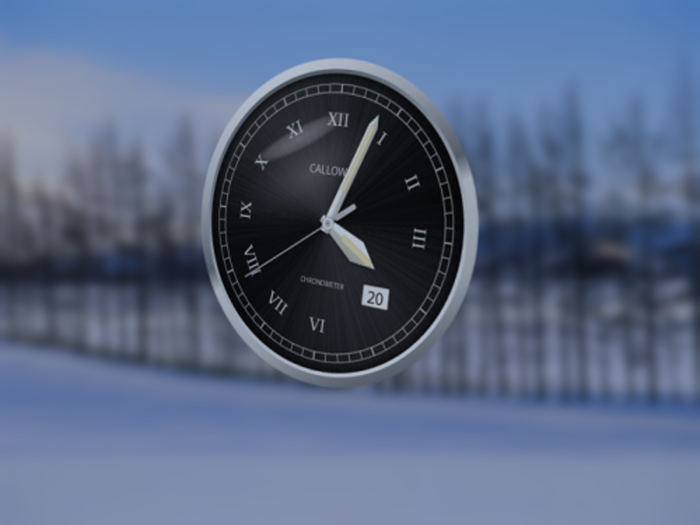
4:03:39
